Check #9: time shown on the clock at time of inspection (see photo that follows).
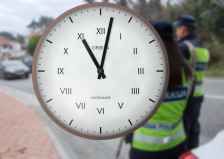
11:02
